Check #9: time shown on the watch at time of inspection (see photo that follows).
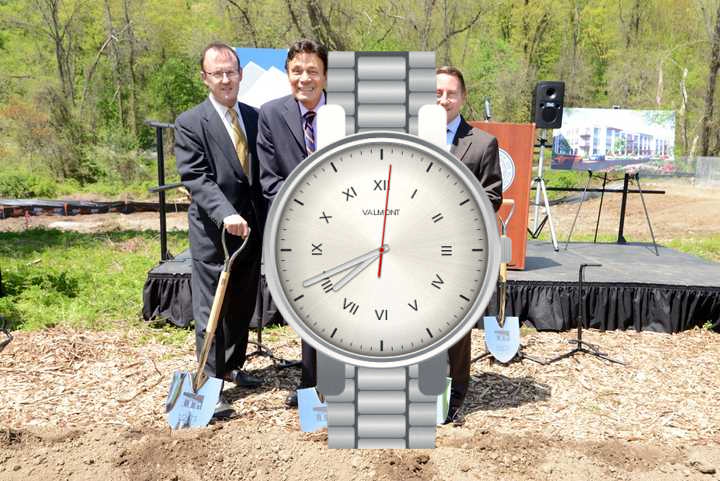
7:41:01
